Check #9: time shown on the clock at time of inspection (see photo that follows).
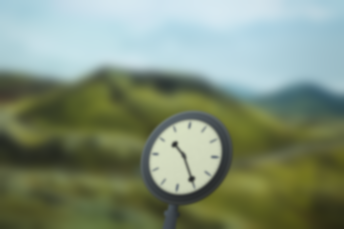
10:25
